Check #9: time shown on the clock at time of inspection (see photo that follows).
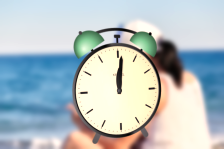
12:01
